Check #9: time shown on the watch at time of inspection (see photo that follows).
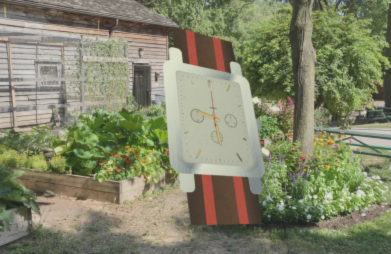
9:29
